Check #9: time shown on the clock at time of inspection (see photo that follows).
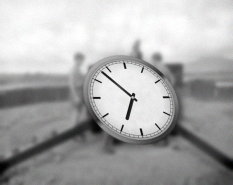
6:53
